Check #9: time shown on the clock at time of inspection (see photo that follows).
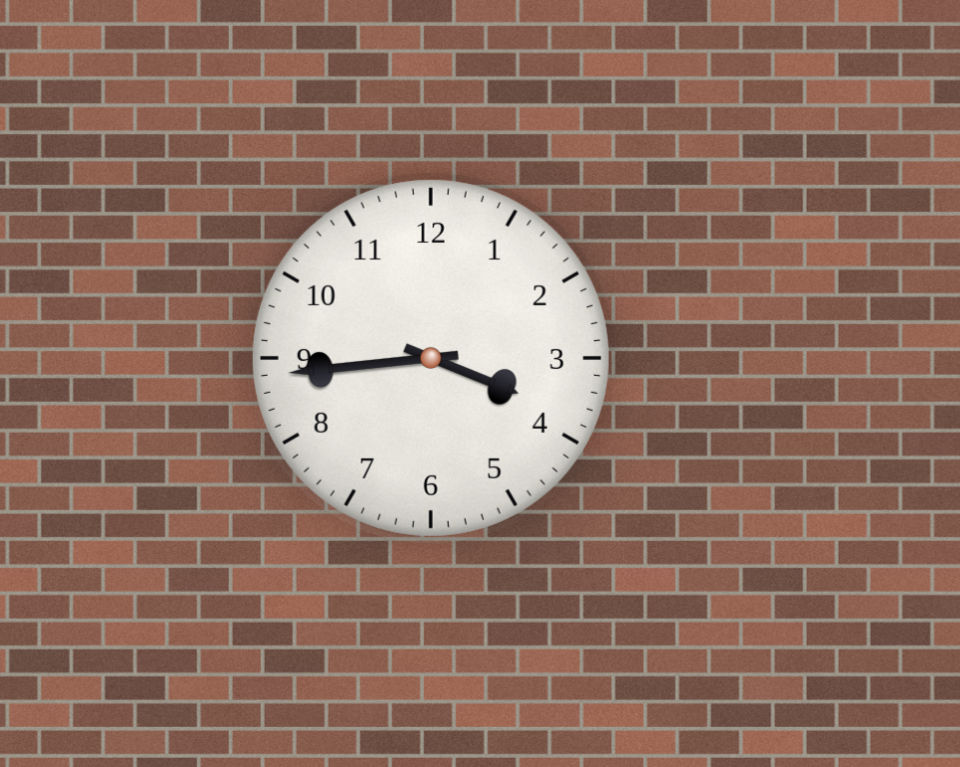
3:44
